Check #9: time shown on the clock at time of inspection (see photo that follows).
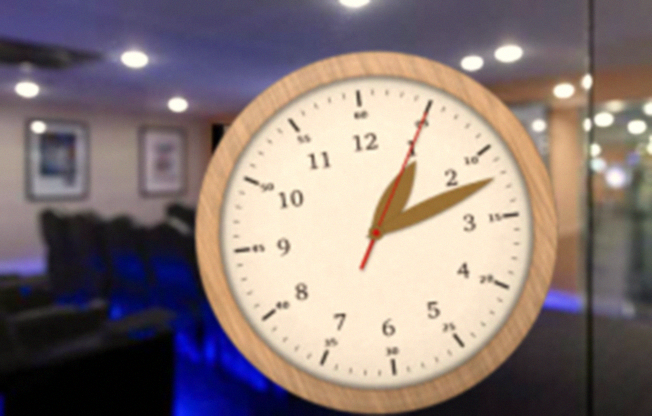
1:12:05
